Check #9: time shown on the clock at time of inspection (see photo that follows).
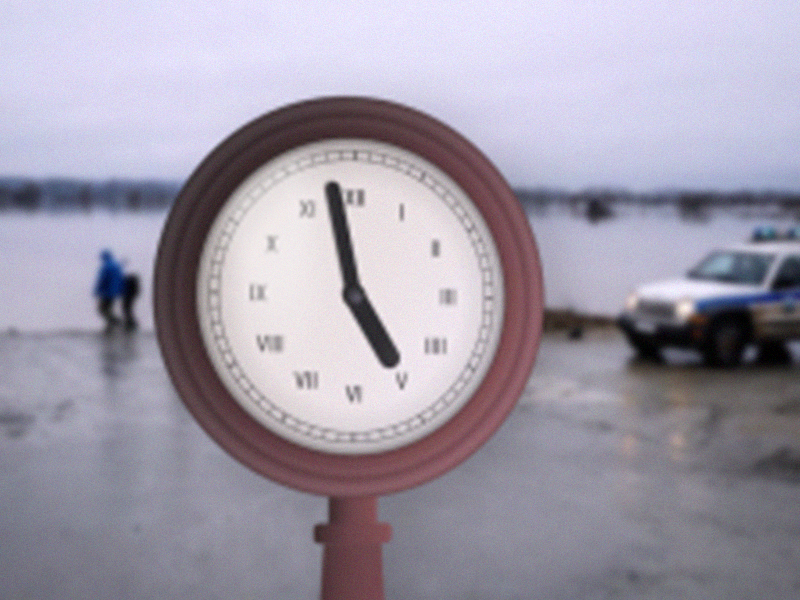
4:58
